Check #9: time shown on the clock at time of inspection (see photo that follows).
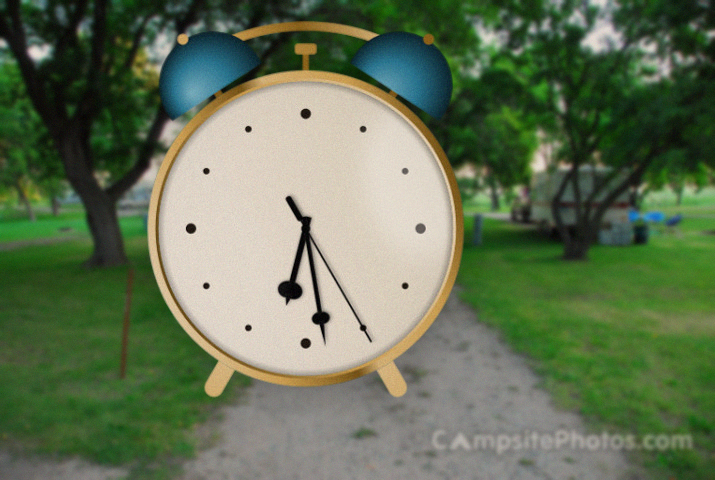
6:28:25
